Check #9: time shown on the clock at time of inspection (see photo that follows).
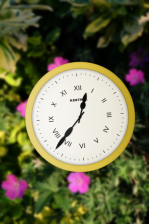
12:37
